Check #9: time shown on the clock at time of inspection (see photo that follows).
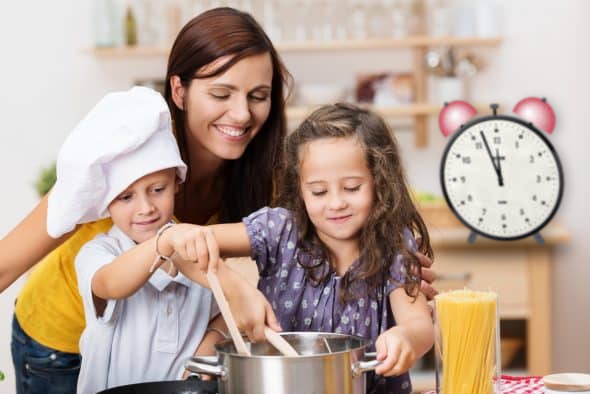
11:57
